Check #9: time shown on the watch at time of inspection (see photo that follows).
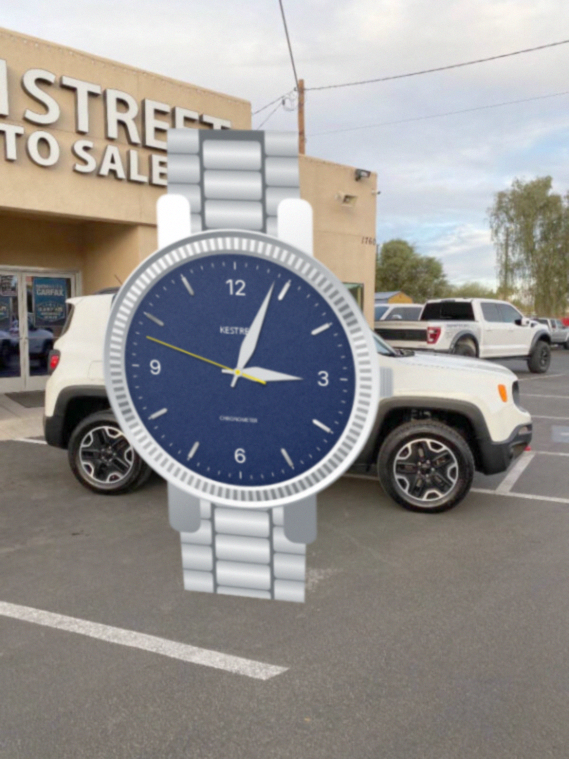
3:03:48
